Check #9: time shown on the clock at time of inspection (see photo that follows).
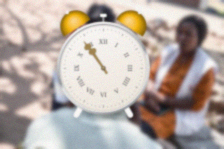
10:54
